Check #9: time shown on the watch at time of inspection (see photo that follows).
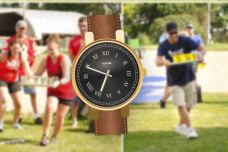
6:49
